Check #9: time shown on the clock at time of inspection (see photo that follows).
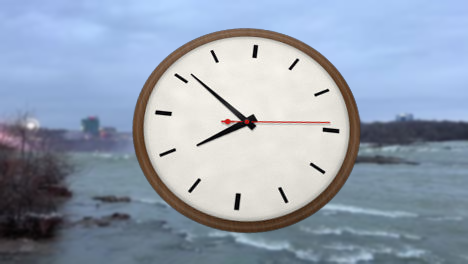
7:51:14
